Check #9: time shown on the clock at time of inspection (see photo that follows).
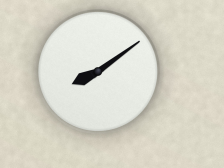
8:09
